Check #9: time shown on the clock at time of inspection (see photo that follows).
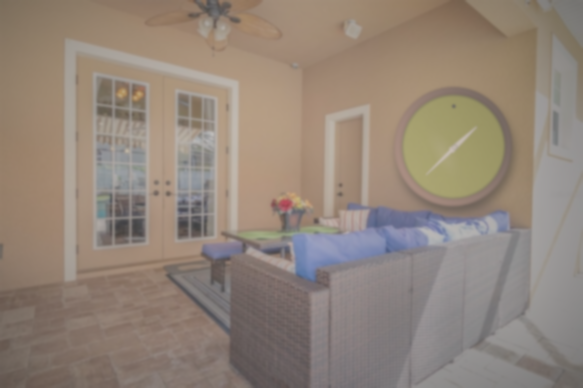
1:38
